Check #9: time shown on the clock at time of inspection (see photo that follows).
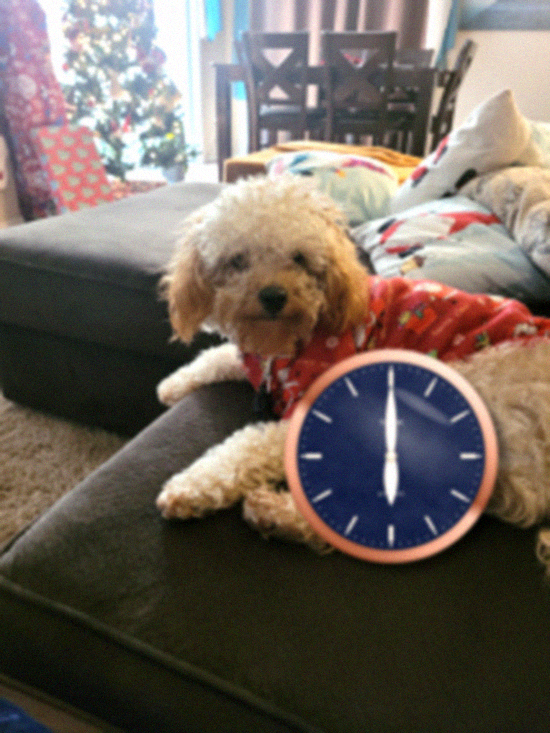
6:00
